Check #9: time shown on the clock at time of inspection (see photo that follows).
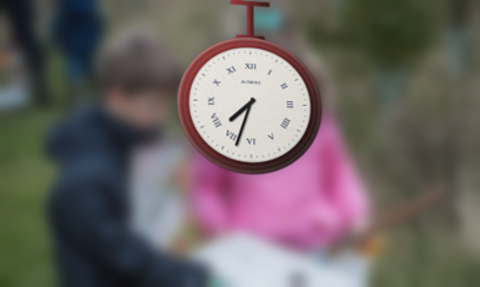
7:33
